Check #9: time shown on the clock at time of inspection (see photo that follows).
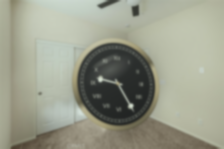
9:25
